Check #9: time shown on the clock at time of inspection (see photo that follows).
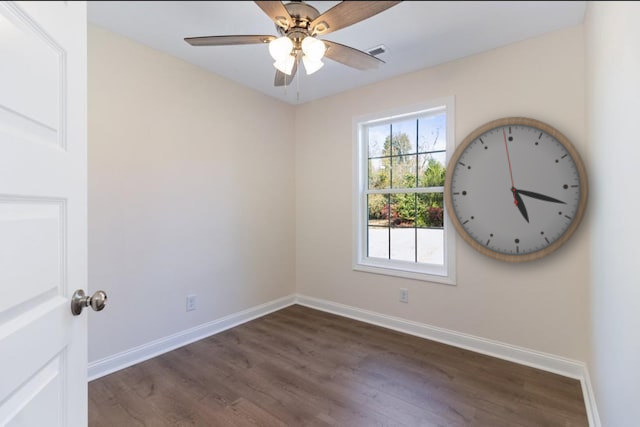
5:17:59
